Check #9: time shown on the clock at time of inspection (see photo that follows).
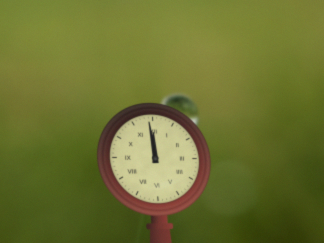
11:59
